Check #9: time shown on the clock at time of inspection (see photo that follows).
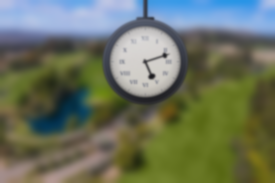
5:12
